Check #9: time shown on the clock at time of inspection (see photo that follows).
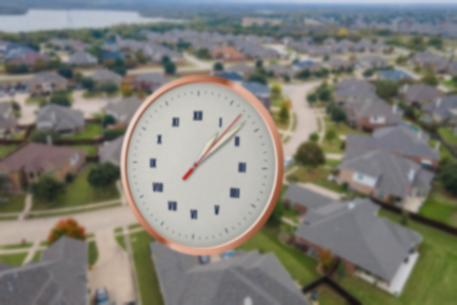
1:08:07
